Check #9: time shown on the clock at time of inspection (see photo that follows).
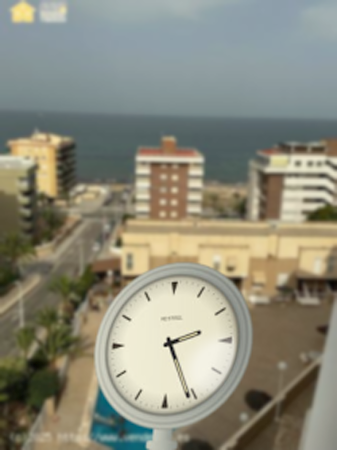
2:26
